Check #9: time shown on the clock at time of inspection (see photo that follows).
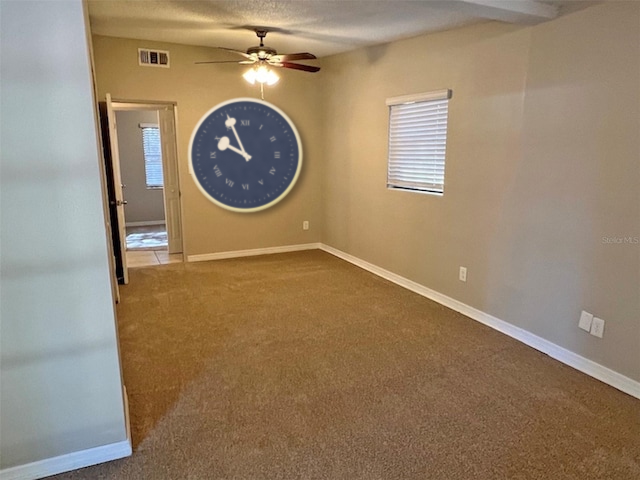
9:56
